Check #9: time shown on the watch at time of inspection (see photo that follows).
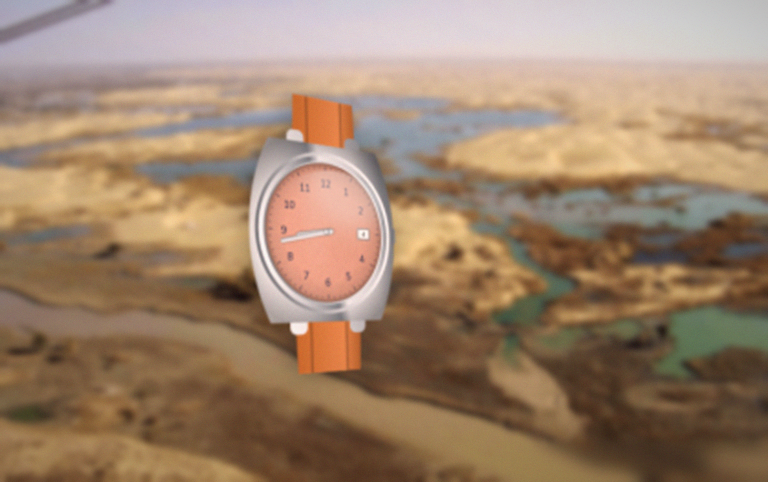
8:43
